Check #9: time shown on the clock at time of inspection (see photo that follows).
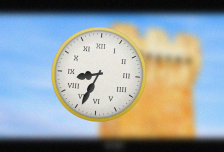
8:34
